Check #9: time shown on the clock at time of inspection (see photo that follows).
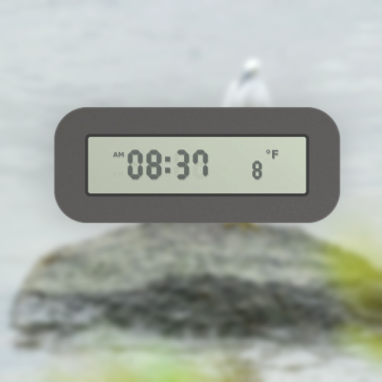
8:37
